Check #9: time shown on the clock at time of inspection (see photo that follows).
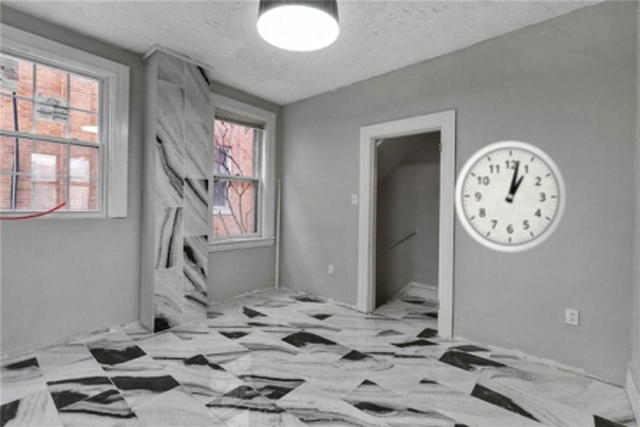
1:02
